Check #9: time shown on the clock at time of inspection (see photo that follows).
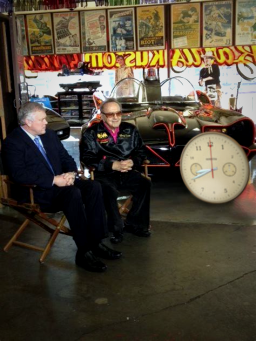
8:41
